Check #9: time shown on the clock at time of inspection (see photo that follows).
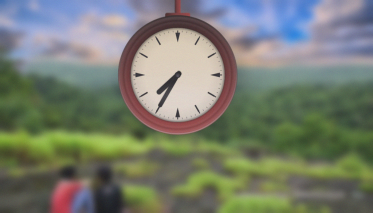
7:35
